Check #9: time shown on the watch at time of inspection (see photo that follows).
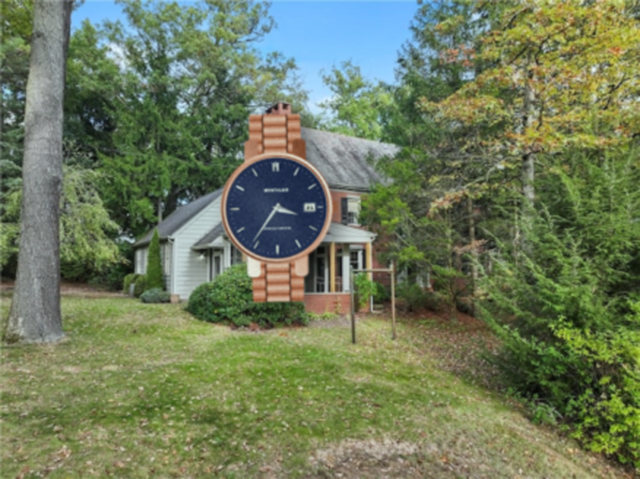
3:36
